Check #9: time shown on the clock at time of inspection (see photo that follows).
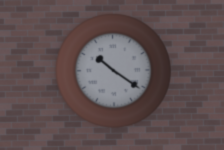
10:21
